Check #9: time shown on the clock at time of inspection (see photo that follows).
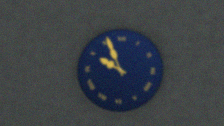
9:56
